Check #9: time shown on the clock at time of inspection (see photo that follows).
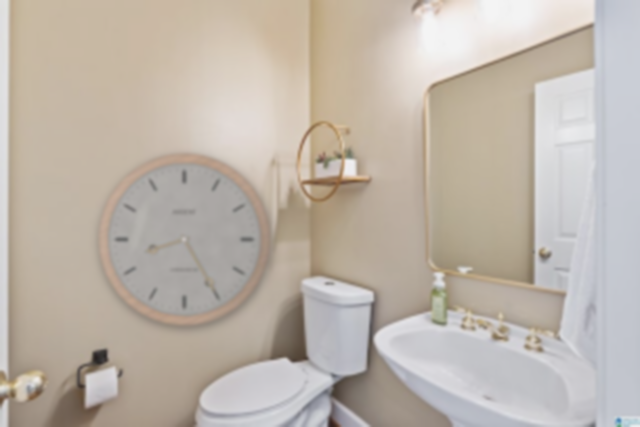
8:25
